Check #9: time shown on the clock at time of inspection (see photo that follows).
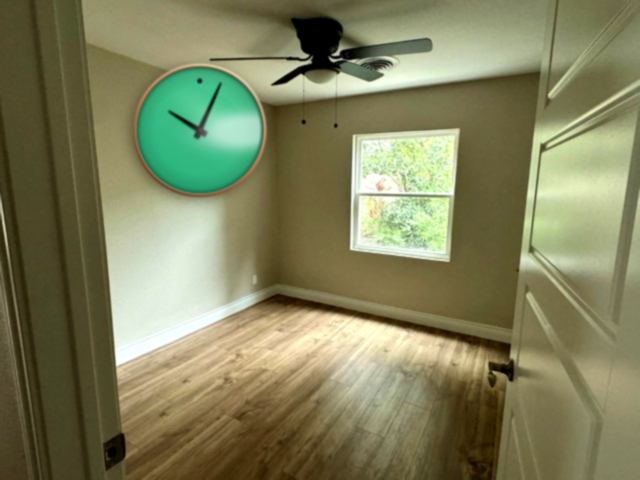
10:04
